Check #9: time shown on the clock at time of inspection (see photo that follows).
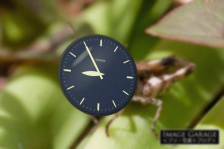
8:55
